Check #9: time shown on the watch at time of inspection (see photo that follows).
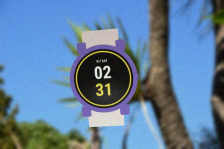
2:31
